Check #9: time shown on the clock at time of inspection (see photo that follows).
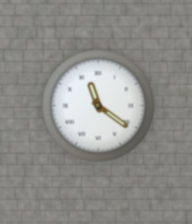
11:21
